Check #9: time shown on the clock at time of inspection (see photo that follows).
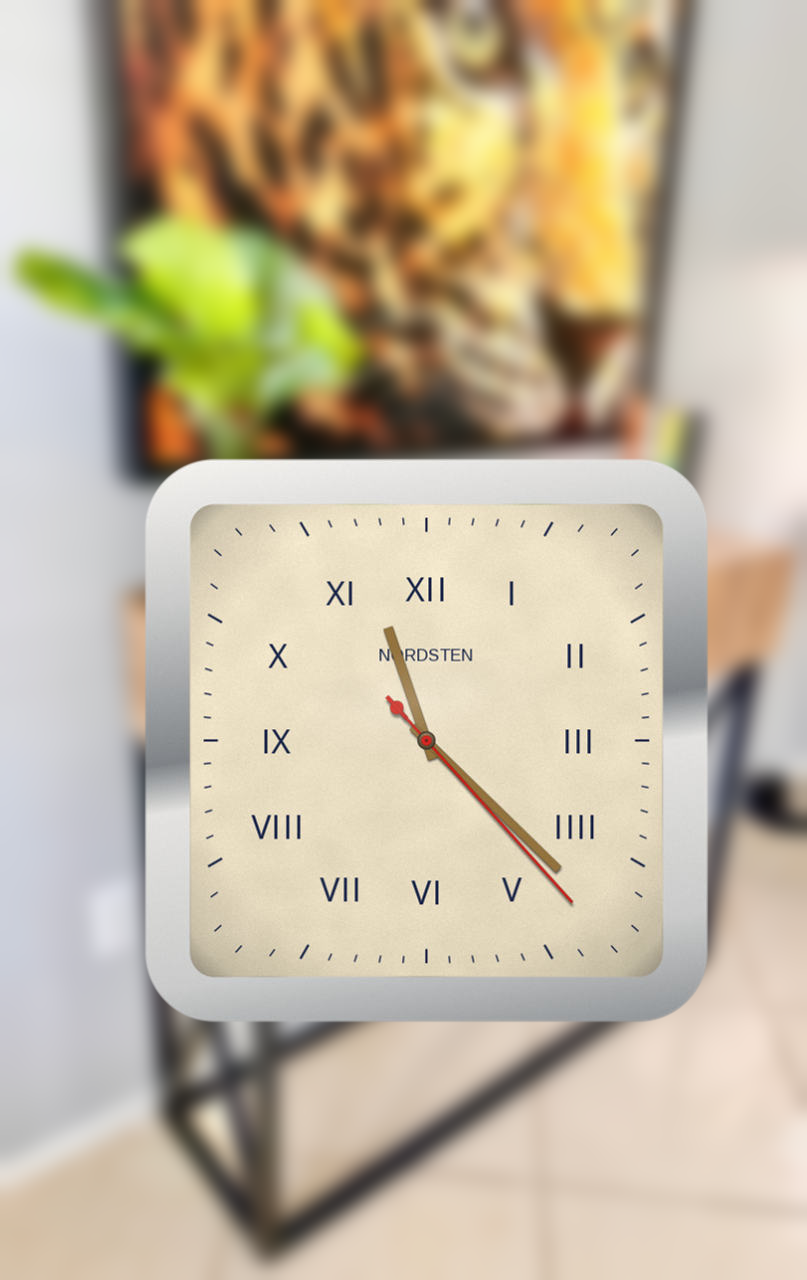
11:22:23
